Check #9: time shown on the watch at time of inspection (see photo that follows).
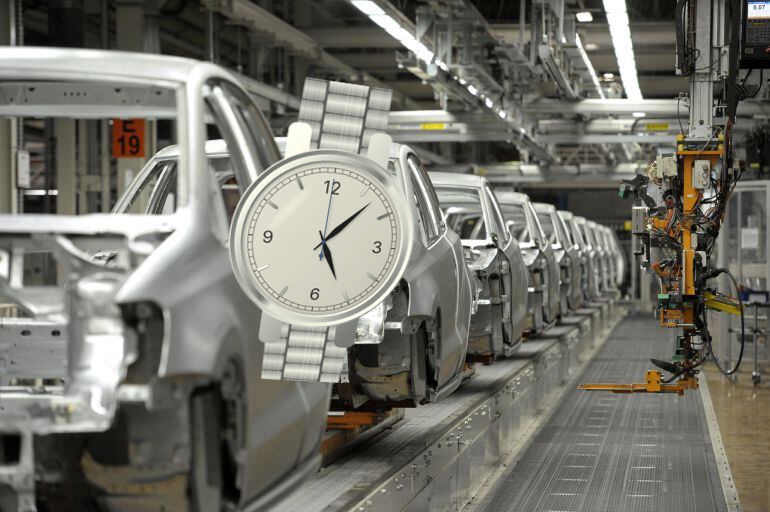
5:07:00
